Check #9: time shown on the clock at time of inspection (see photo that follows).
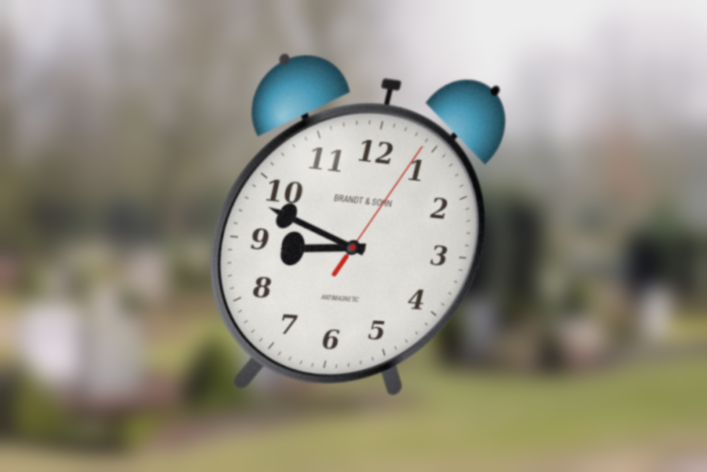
8:48:04
